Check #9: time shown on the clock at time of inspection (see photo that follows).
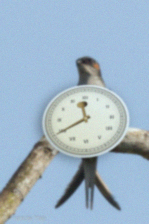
11:40
